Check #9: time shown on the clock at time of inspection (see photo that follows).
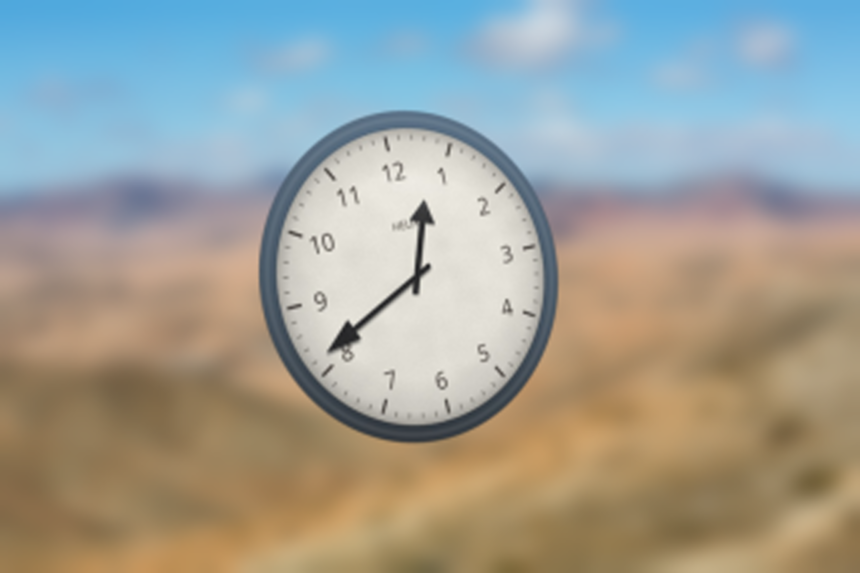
12:41
